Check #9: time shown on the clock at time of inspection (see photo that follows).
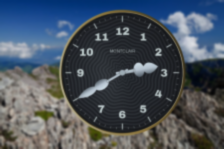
2:40
